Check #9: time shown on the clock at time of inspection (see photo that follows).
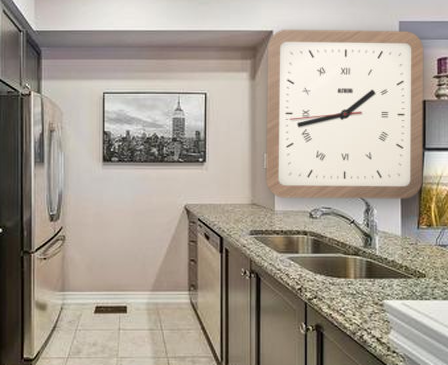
1:42:44
